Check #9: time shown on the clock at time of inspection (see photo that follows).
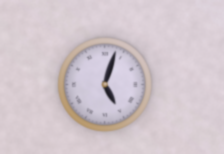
5:03
